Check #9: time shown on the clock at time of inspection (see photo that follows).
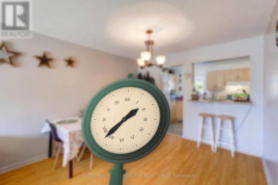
1:37
